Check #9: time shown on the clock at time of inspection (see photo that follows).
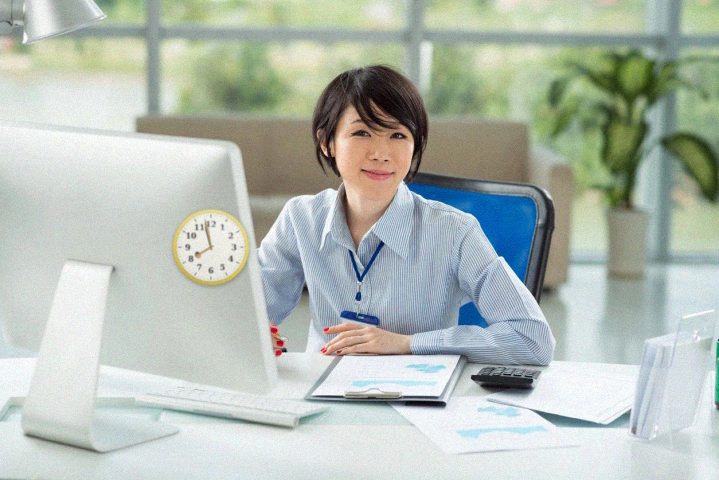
7:58
